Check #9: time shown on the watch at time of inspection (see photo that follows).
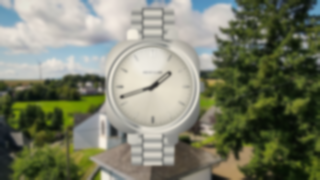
1:42
